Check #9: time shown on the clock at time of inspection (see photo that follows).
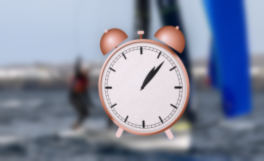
1:07
